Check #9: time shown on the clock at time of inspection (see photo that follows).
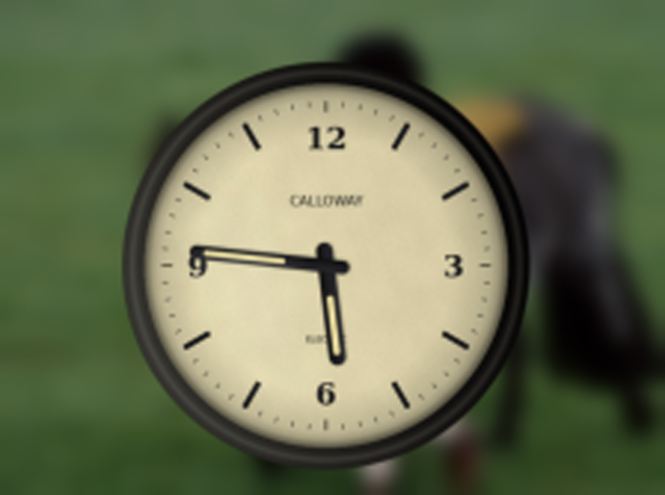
5:46
